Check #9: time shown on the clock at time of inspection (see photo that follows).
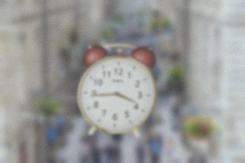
3:44
